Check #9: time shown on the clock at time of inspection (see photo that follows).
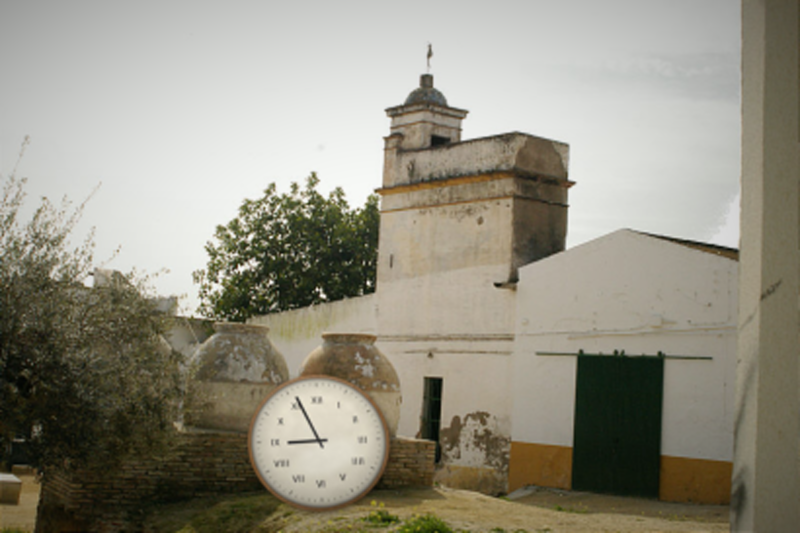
8:56
